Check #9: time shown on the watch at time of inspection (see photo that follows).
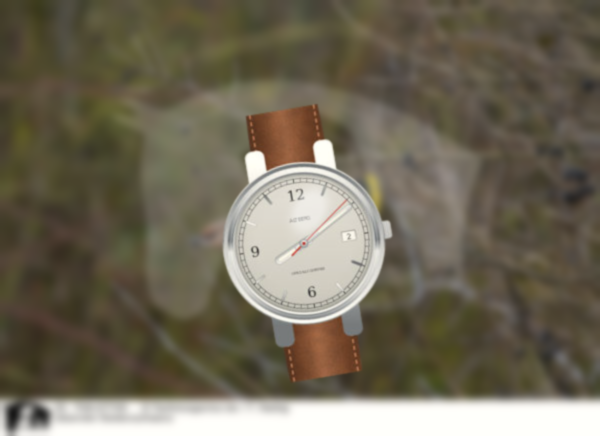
8:10:09
